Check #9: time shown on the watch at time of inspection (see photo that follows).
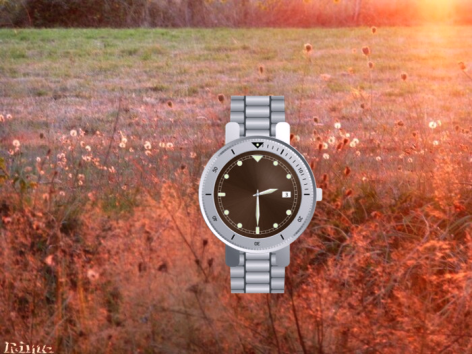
2:30
